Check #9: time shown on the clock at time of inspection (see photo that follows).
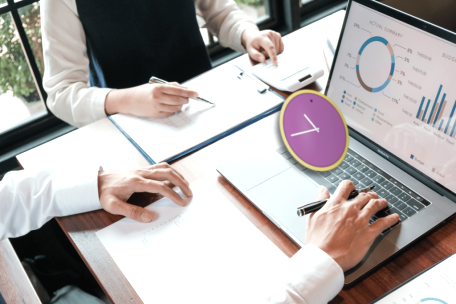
10:43
